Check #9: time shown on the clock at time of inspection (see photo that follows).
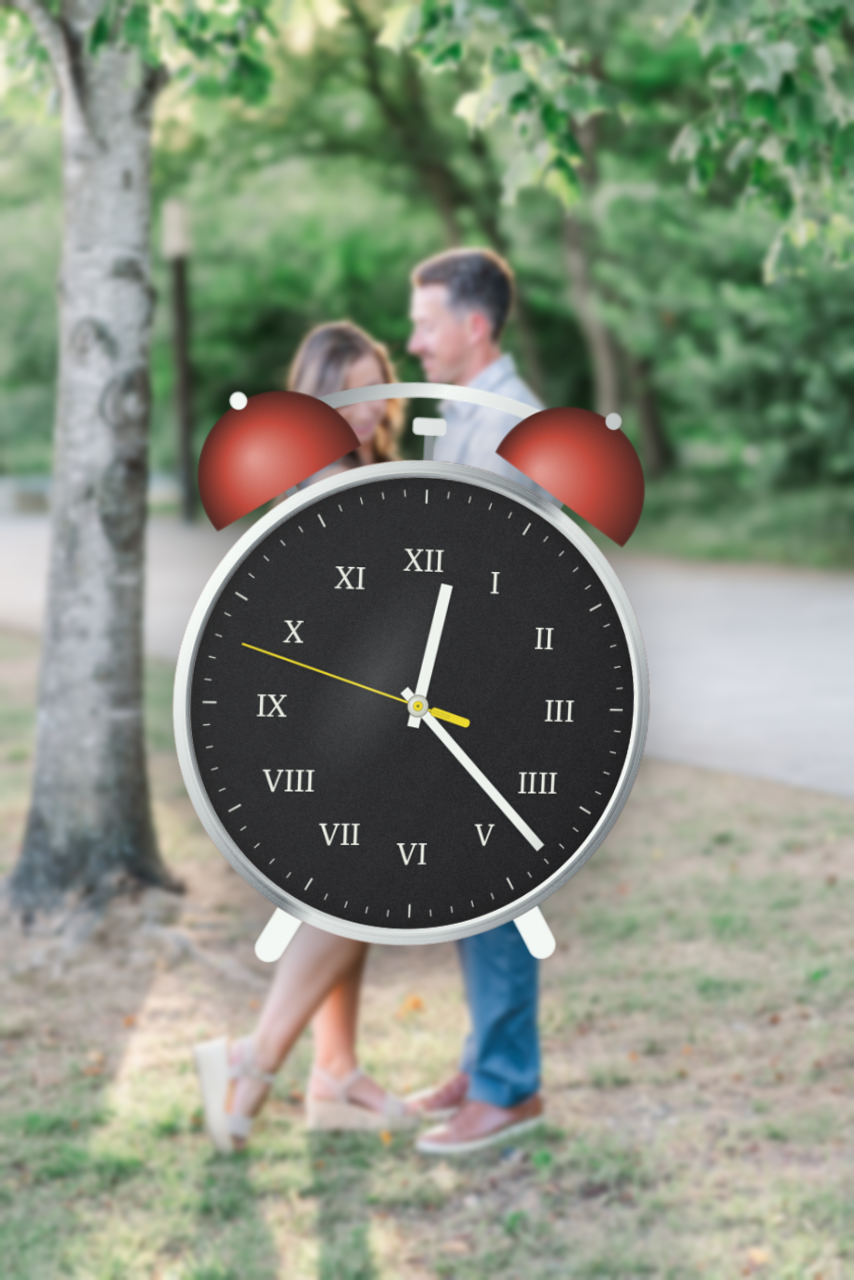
12:22:48
